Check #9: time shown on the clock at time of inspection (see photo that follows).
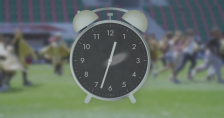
12:33
